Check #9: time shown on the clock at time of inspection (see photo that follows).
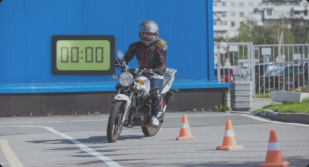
0:00
